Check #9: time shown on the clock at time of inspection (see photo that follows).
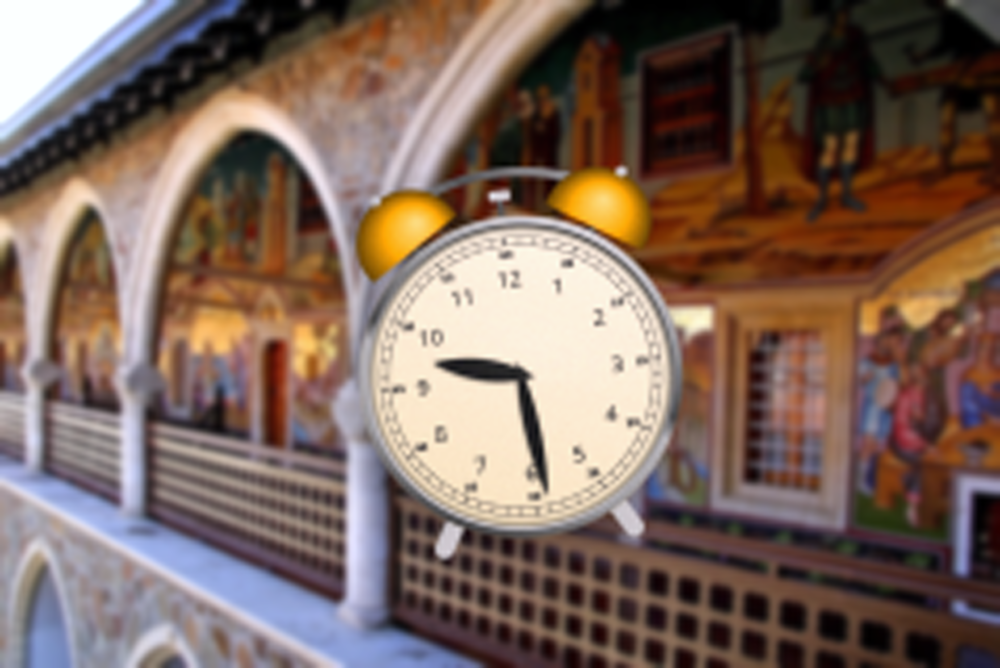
9:29
